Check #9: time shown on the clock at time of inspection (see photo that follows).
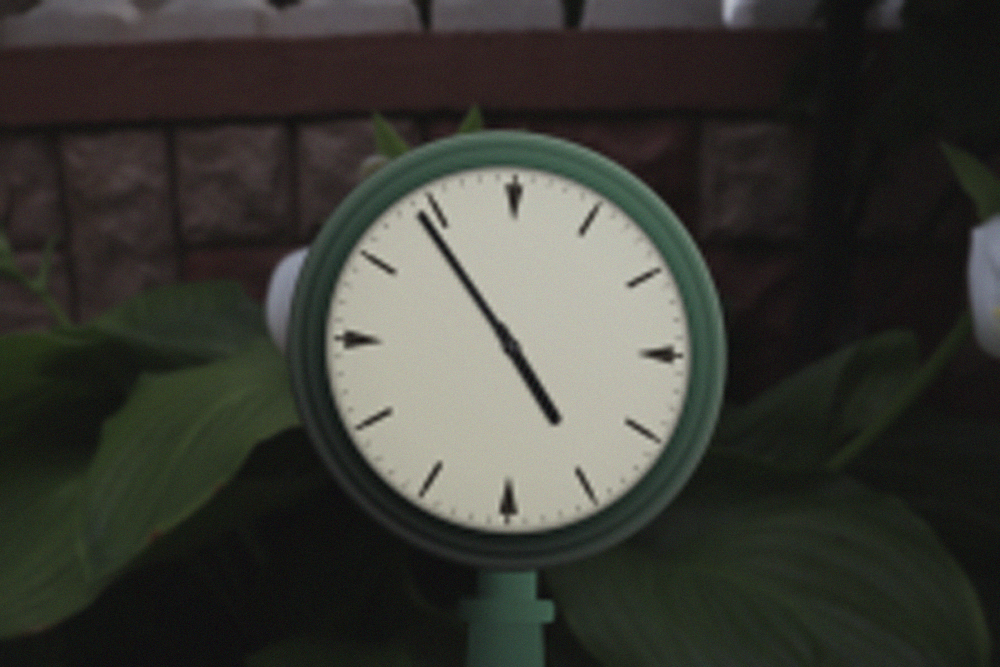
4:54
